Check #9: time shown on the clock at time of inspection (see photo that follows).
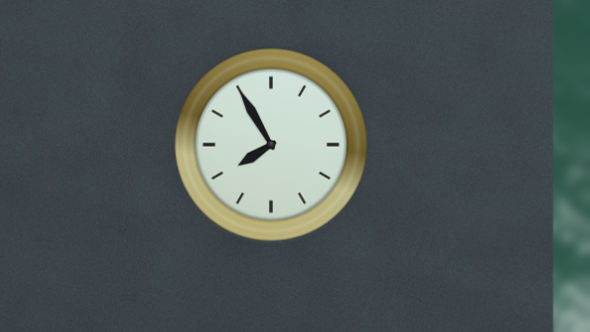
7:55
